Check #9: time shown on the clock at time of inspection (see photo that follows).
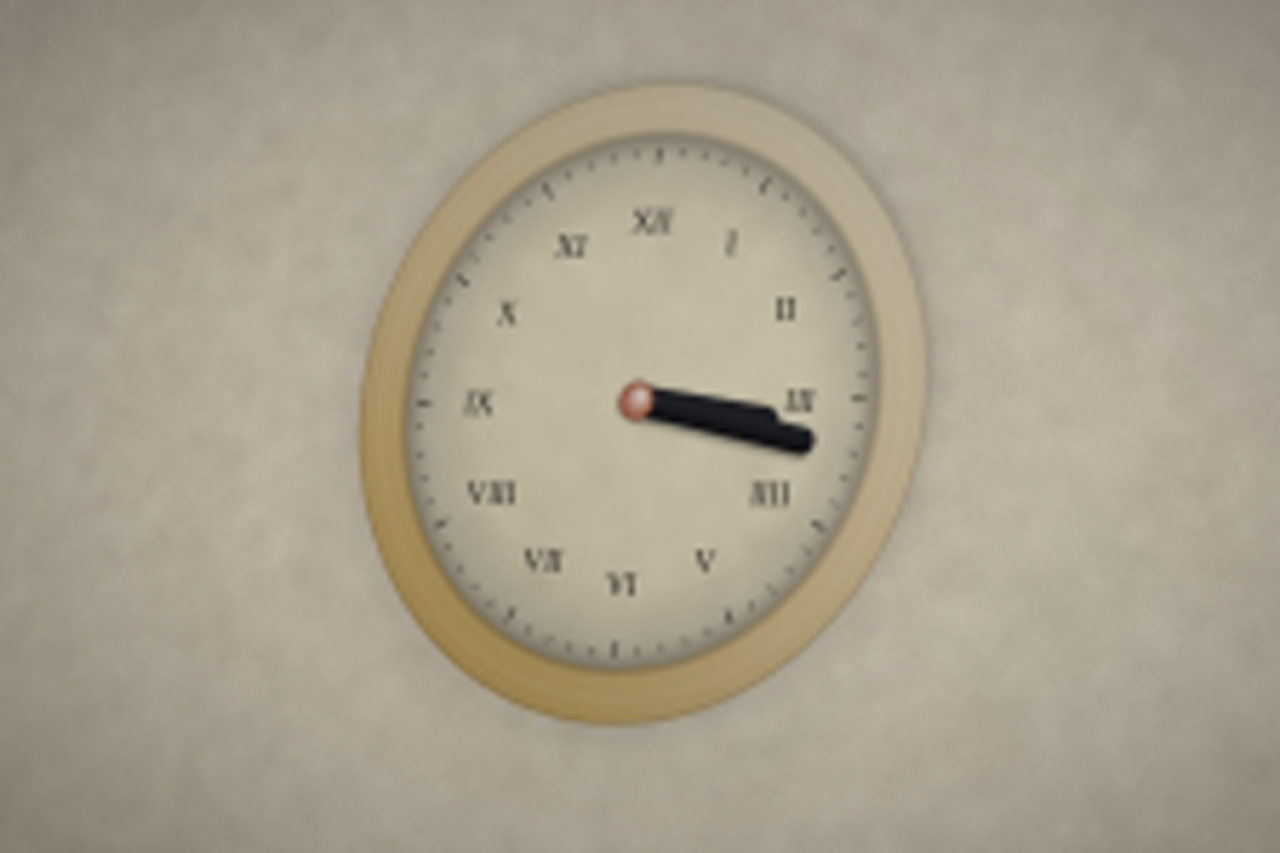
3:17
